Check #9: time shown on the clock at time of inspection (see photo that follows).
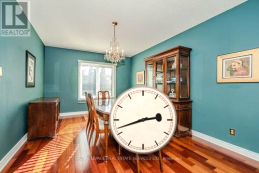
2:42
